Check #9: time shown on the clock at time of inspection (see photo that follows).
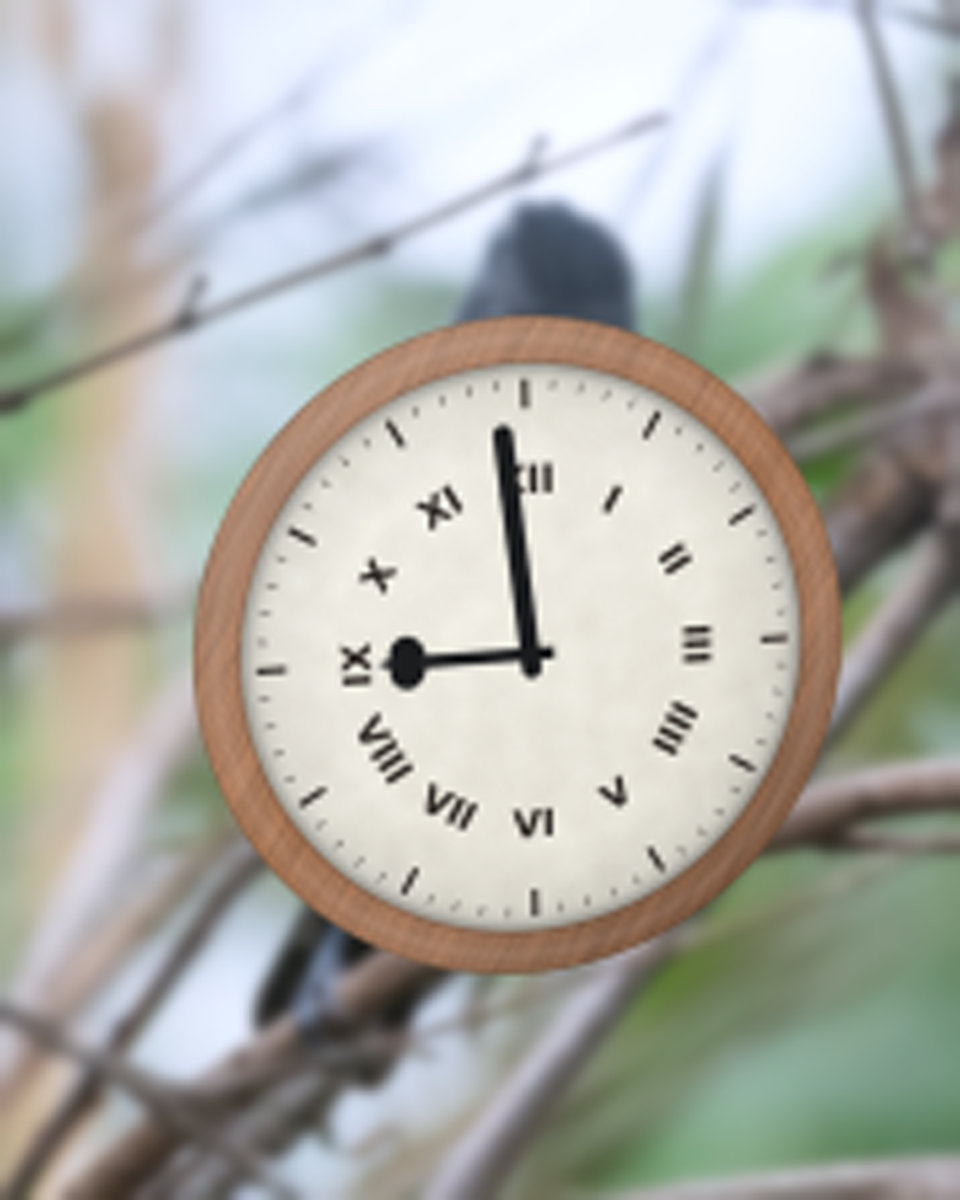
8:59
